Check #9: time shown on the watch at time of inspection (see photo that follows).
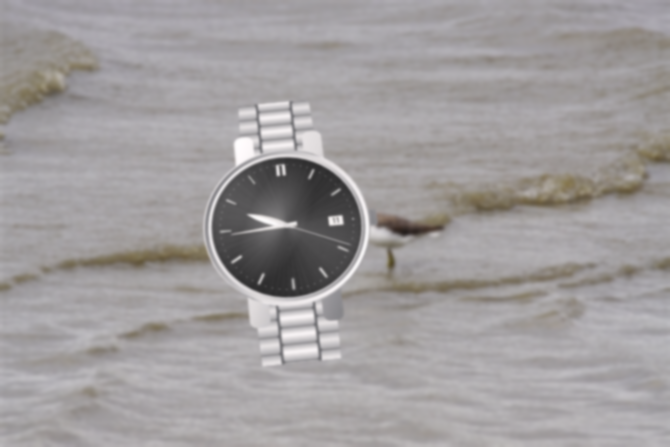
9:44:19
